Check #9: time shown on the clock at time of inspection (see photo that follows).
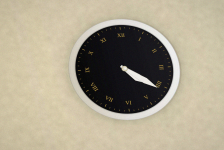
4:21
